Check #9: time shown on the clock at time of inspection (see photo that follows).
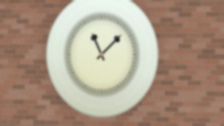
11:08
